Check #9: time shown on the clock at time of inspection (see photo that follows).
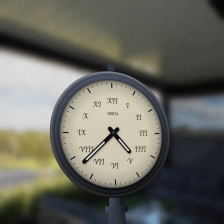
4:38
